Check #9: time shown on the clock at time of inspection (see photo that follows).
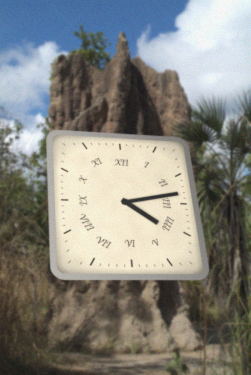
4:13
